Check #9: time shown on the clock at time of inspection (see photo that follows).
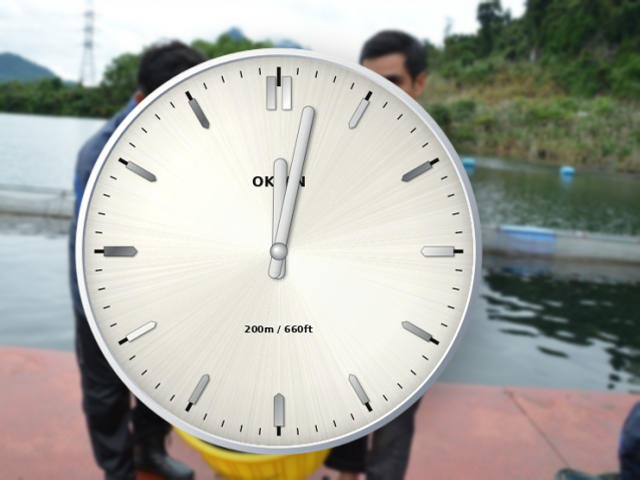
12:02
